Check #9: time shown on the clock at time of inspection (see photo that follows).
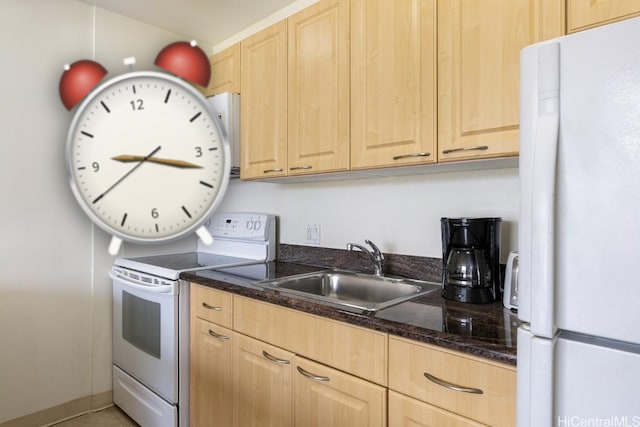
9:17:40
